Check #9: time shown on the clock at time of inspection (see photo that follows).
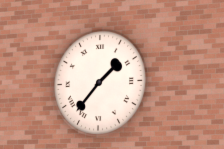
1:37
